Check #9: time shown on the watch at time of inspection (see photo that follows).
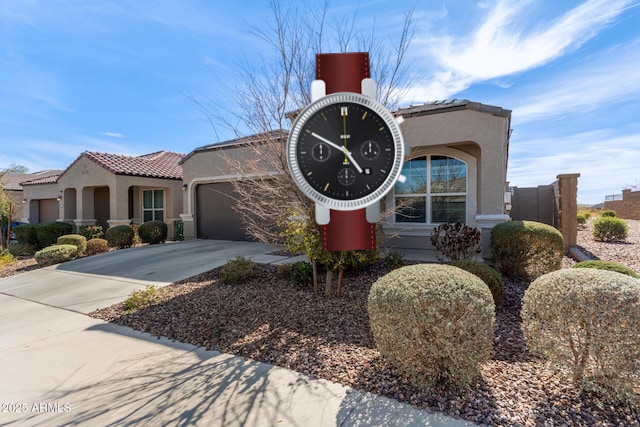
4:50
